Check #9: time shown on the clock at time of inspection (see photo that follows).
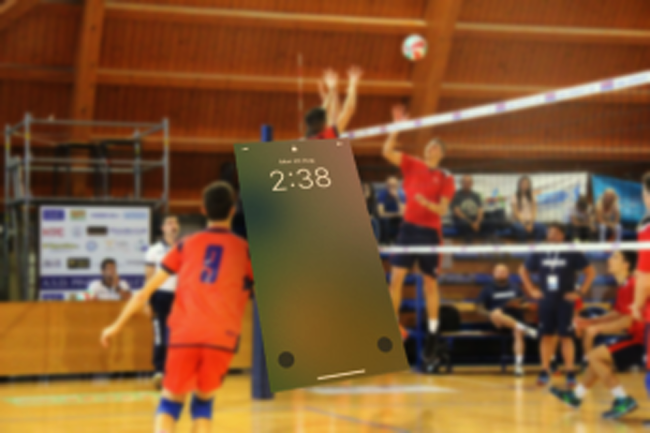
2:38
